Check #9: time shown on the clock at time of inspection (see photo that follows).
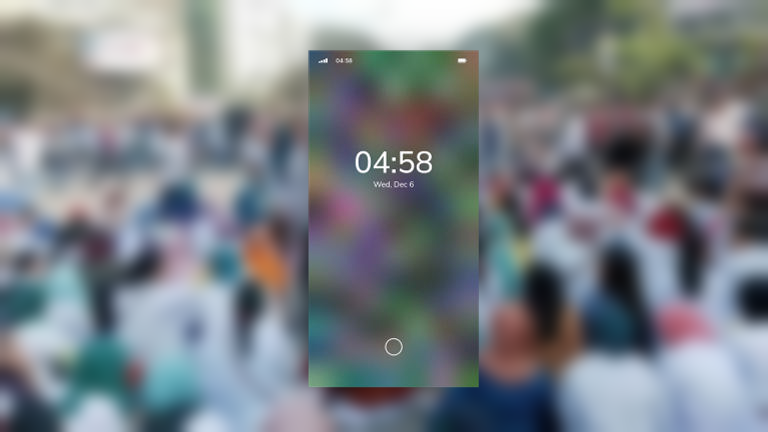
4:58
